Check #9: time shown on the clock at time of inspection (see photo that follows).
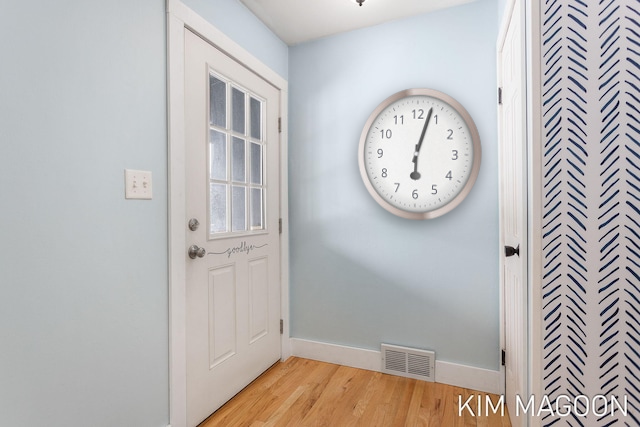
6:03
